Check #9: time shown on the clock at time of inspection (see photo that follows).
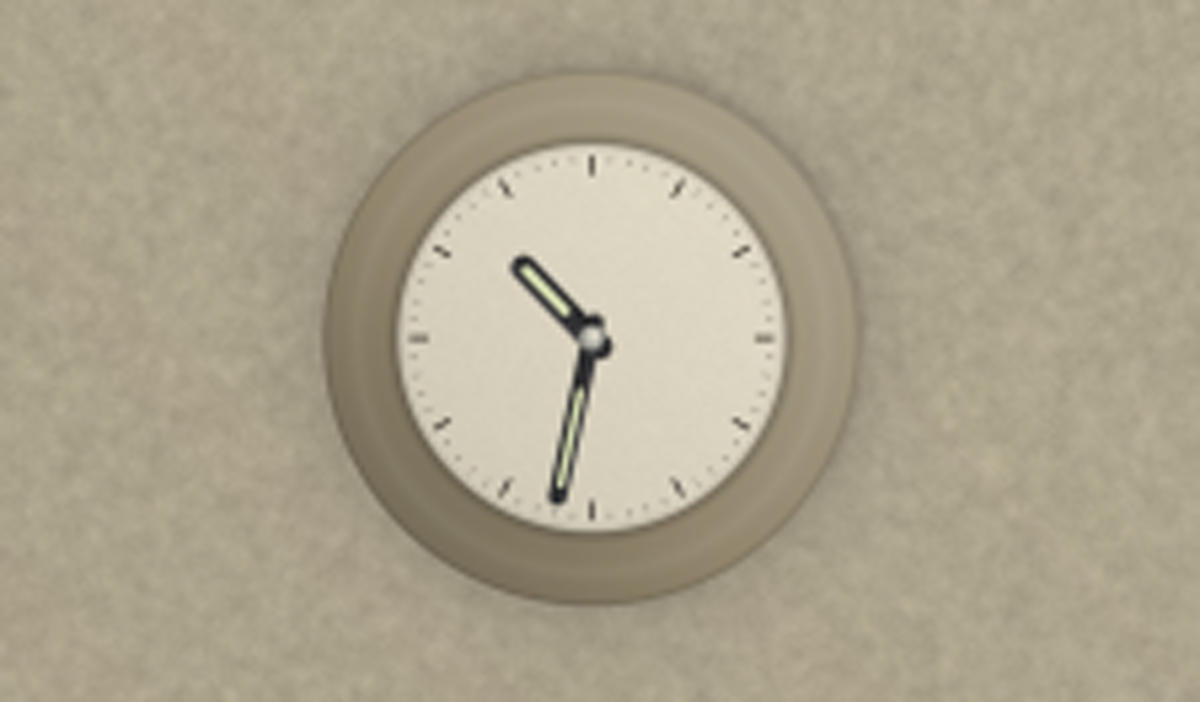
10:32
